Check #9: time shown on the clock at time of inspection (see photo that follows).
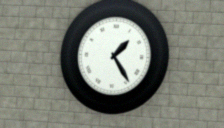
1:24
